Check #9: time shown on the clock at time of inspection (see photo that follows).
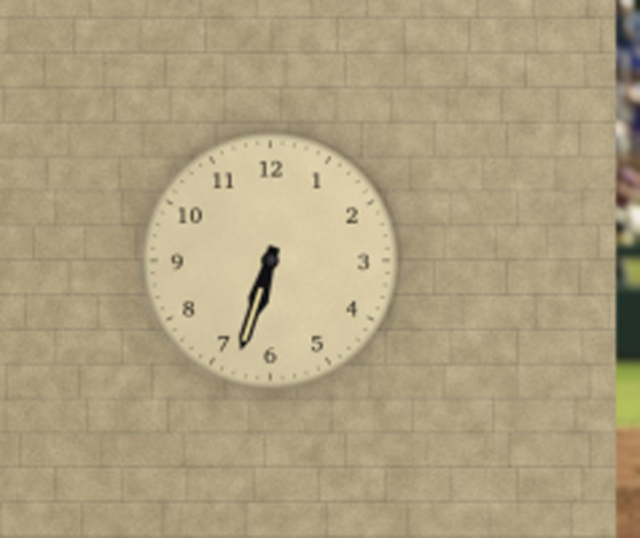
6:33
